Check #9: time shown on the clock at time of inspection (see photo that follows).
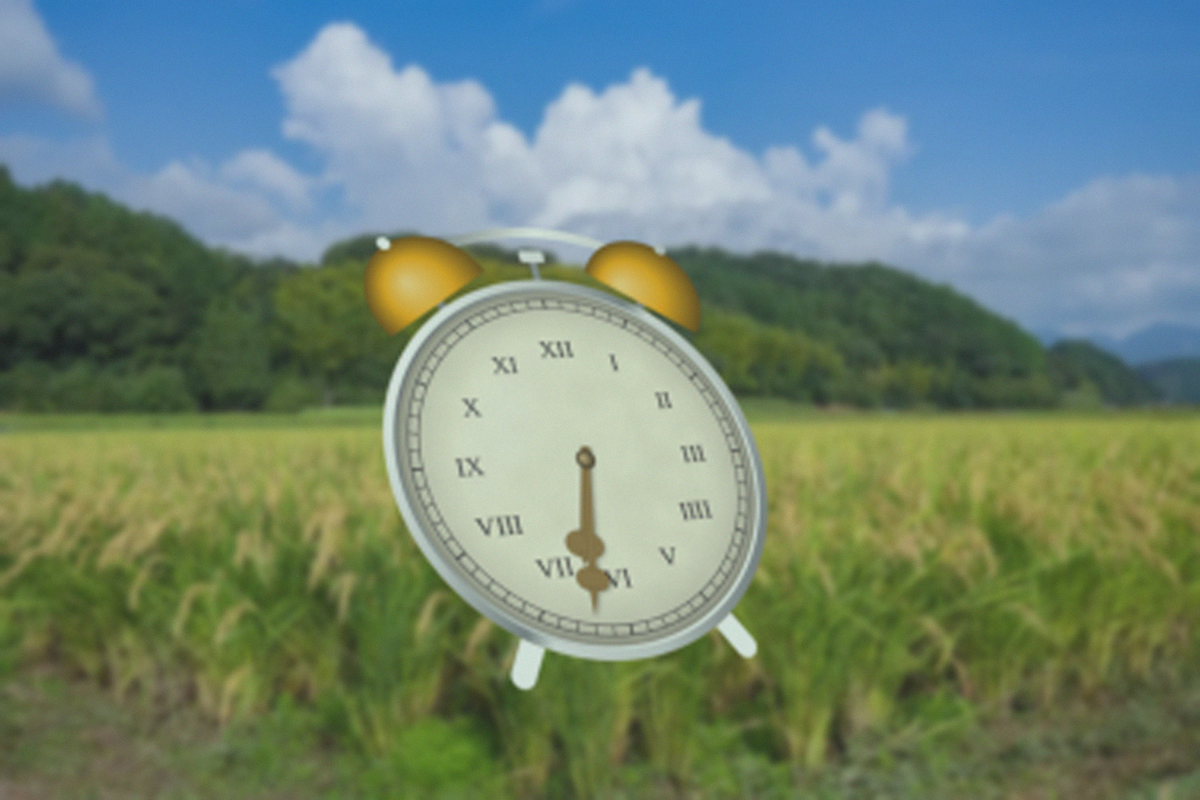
6:32
